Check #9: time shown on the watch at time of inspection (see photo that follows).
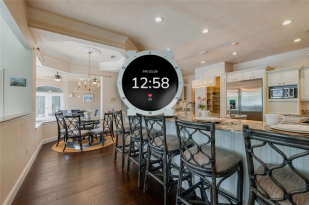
12:58
